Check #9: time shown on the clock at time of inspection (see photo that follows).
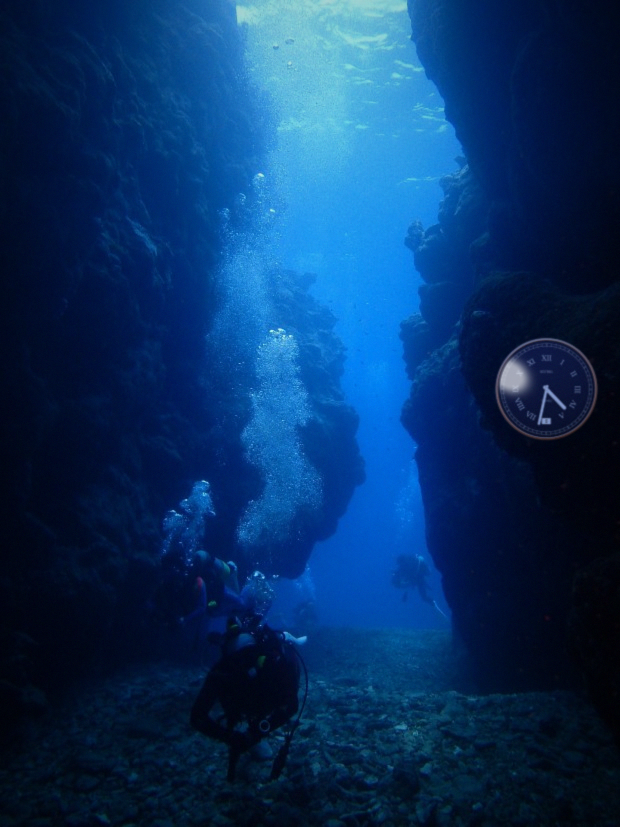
4:32
